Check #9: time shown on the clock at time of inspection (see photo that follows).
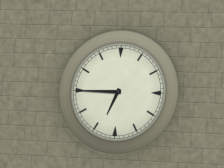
6:45
